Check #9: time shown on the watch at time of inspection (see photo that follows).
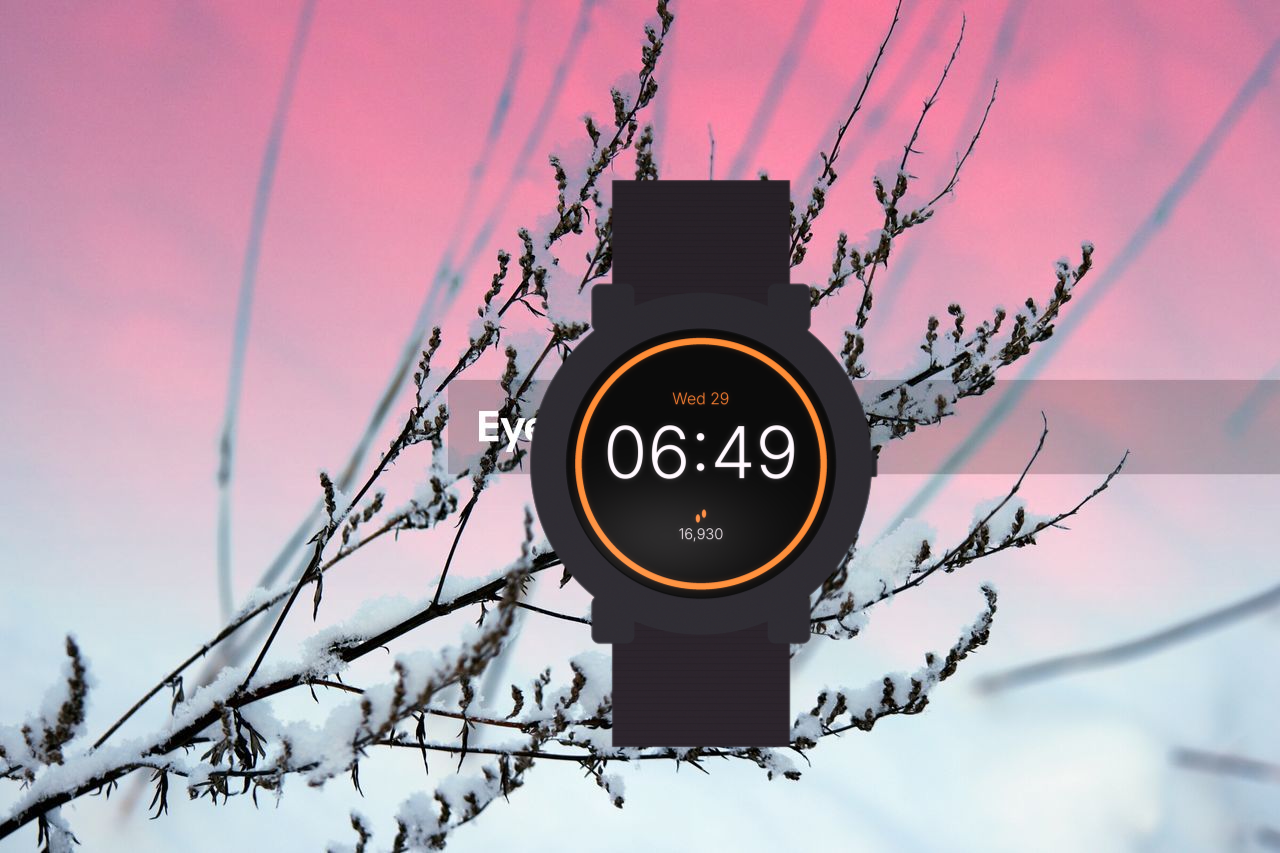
6:49
